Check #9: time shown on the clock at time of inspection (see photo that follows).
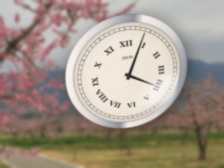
4:04
